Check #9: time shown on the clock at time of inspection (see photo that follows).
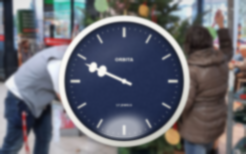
9:49
